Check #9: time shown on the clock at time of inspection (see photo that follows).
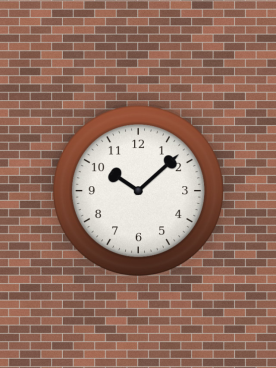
10:08
